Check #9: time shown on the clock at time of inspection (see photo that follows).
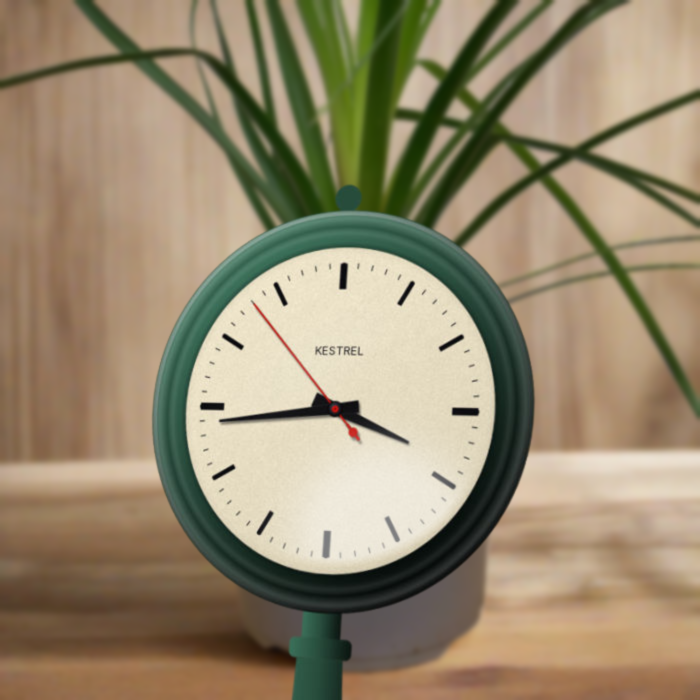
3:43:53
